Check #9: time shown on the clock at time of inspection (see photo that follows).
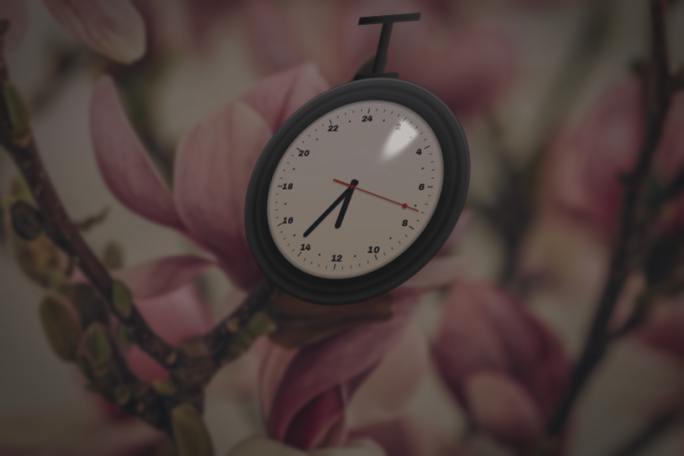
12:36:18
